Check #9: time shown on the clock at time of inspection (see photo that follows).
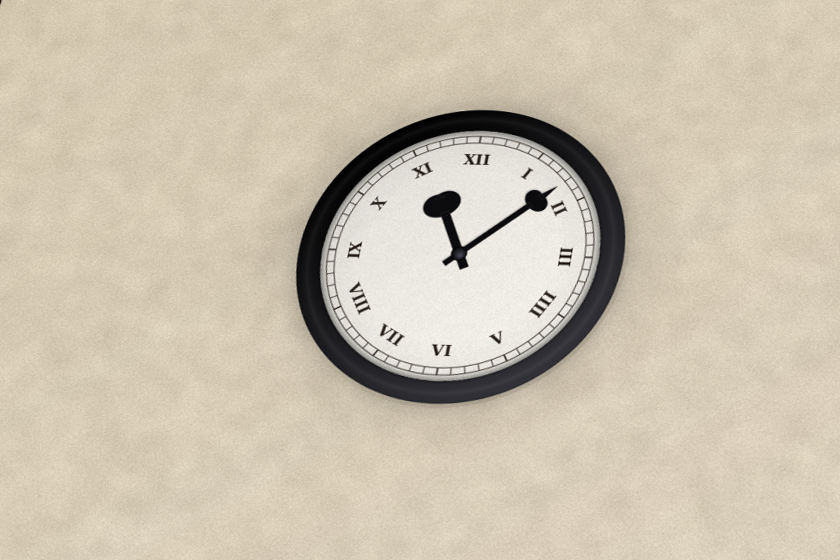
11:08
